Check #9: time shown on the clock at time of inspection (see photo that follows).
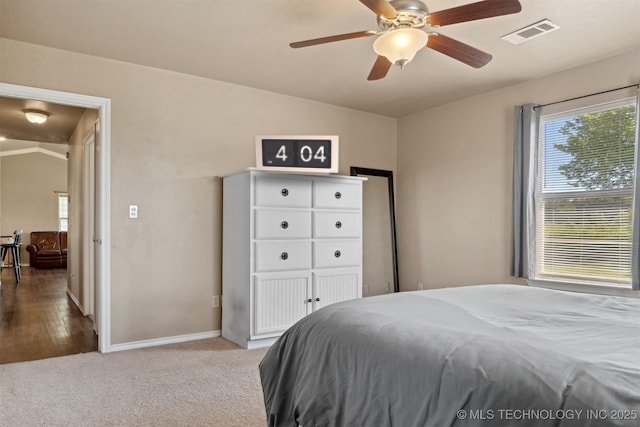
4:04
